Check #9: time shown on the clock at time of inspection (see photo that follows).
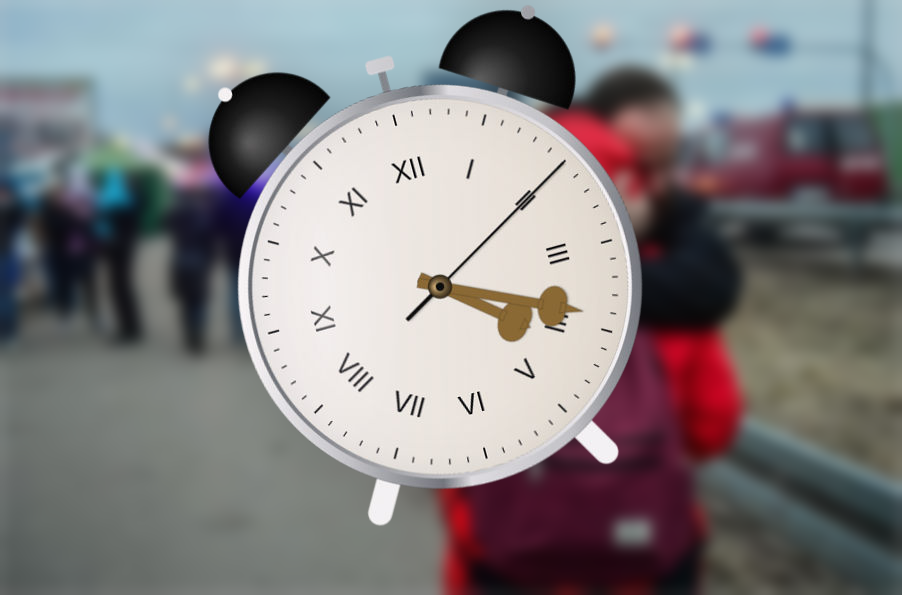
4:19:10
